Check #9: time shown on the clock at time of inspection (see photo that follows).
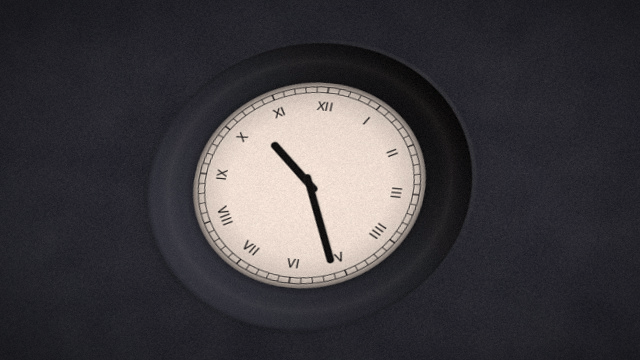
10:26
